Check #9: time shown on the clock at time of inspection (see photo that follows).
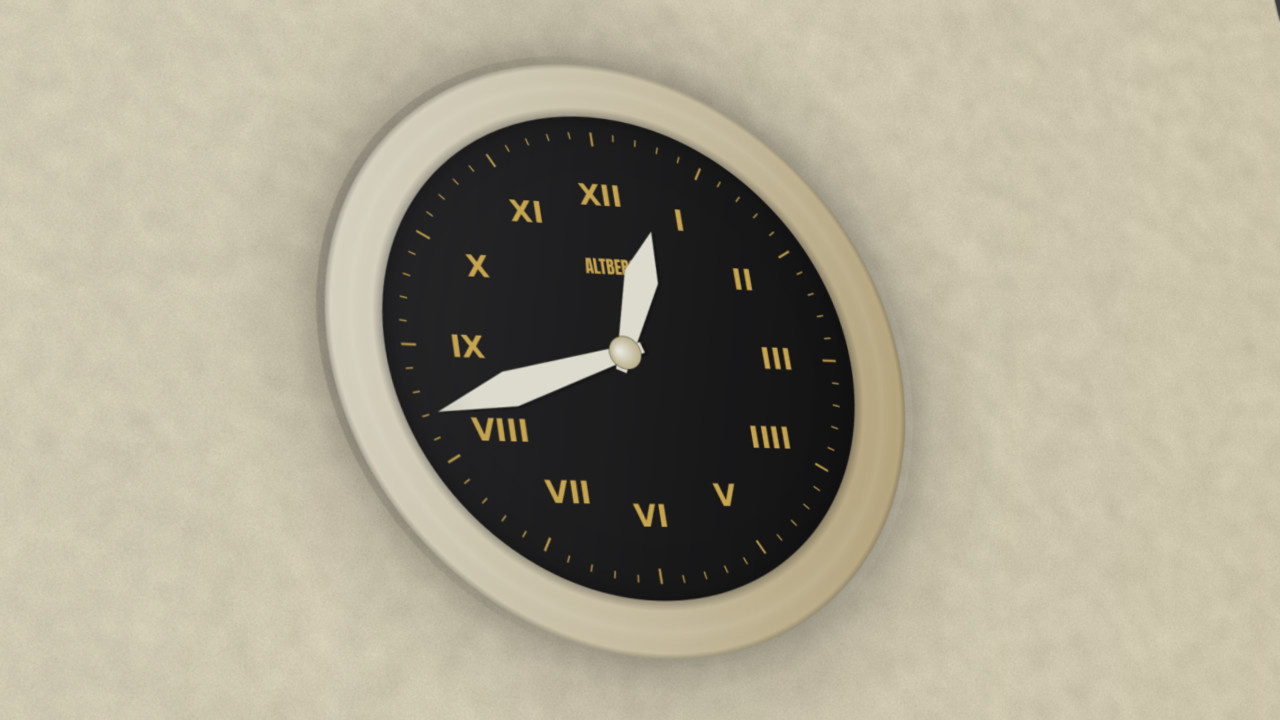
12:42
